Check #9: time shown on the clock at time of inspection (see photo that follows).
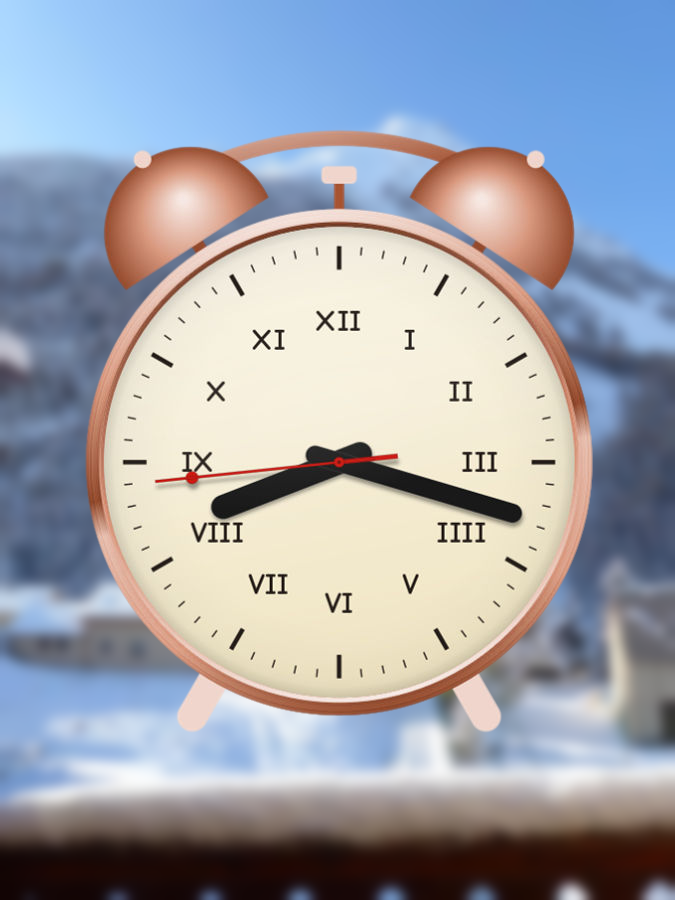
8:17:44
